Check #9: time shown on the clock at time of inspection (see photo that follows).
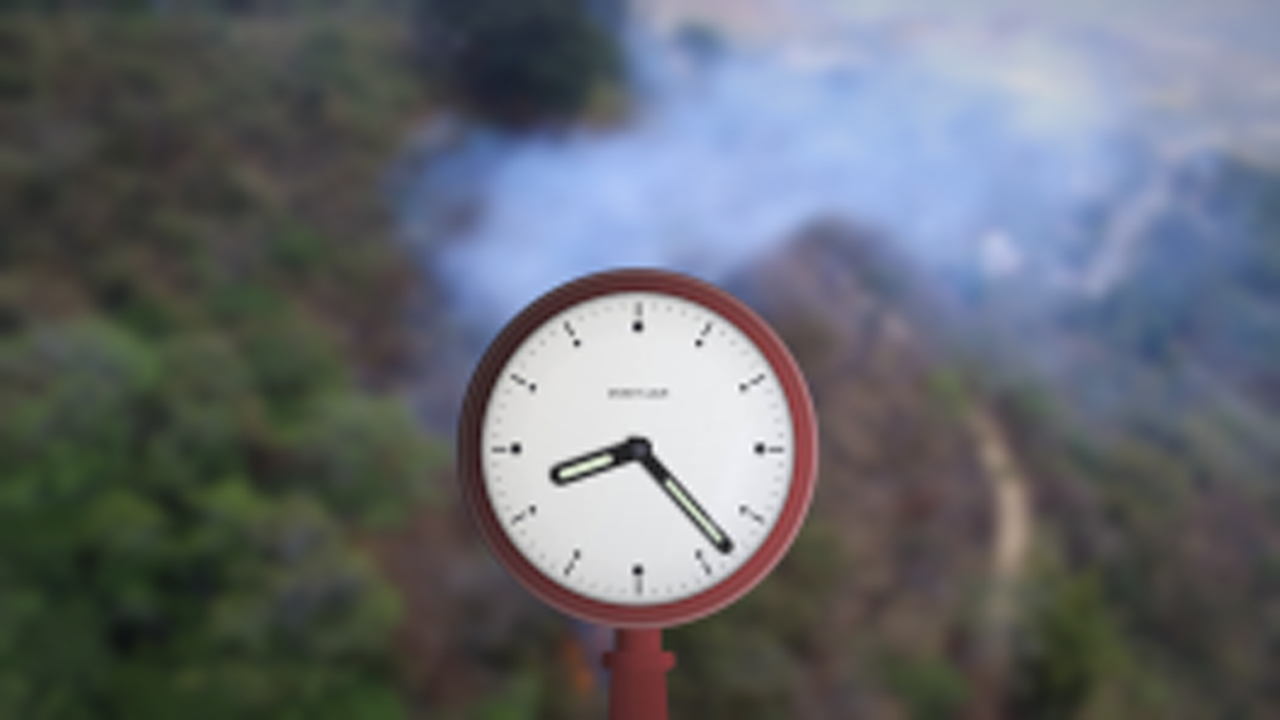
8:23
